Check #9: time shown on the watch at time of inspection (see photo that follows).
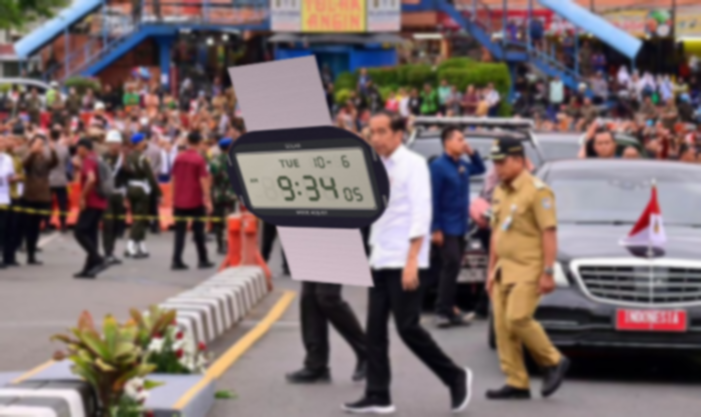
9:34
